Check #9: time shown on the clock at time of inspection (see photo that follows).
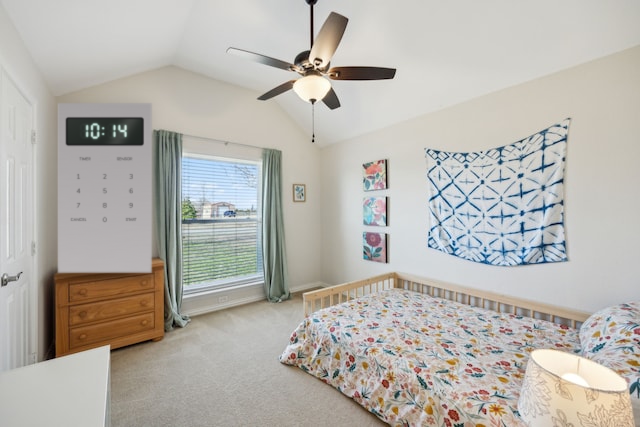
10:14
